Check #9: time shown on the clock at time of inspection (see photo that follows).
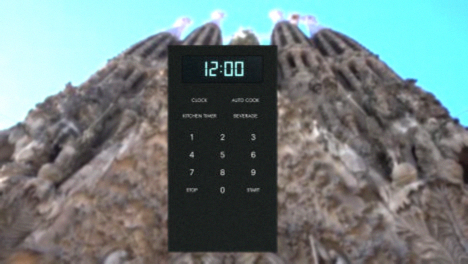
12:00
